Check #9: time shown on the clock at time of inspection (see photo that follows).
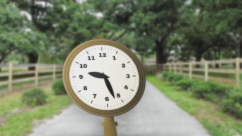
9:27
